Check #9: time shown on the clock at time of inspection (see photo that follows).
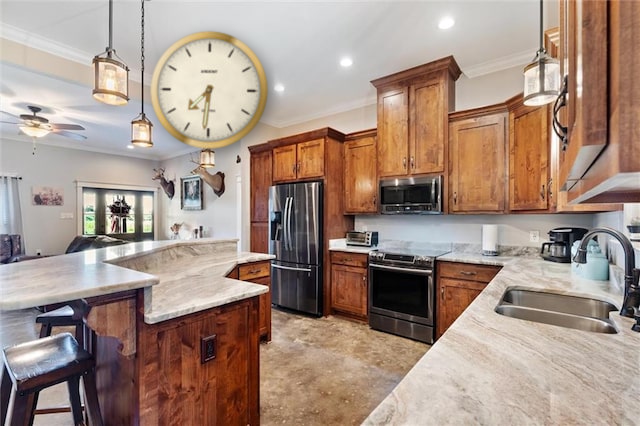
7:31
